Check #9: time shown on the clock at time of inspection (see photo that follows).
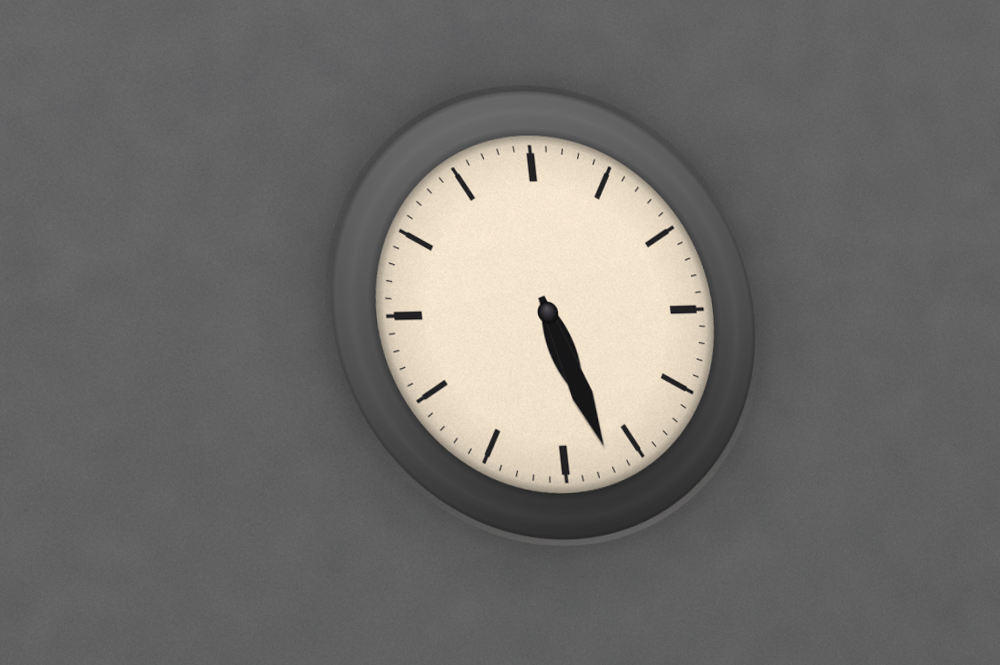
5:27
